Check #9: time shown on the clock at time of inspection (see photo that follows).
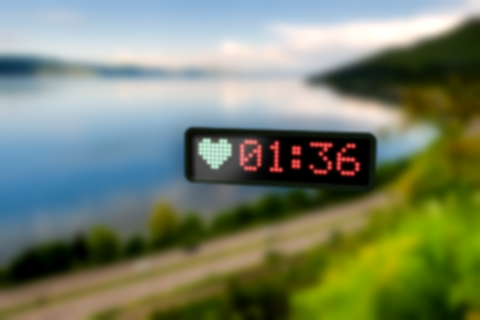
1:36
